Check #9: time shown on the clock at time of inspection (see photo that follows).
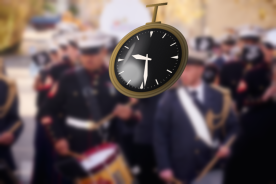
9:29
